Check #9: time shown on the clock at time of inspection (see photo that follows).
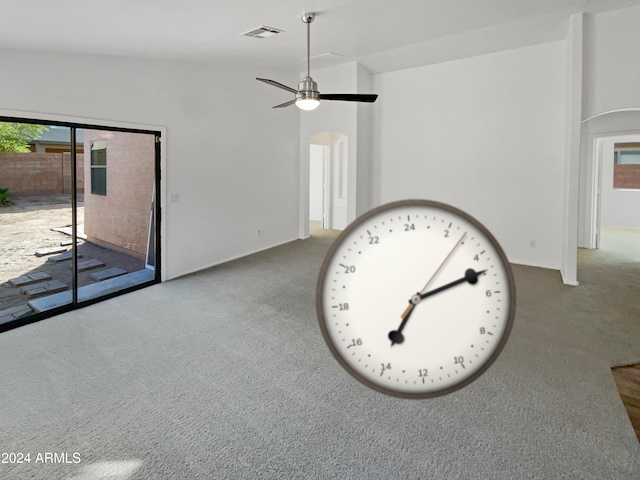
14:12:07
